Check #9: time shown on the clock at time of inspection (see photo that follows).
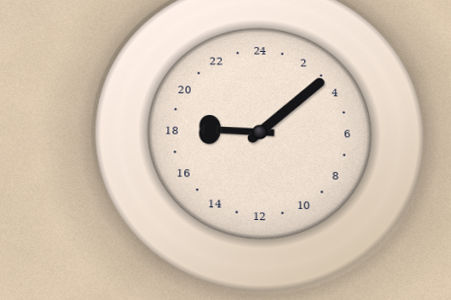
18:08
